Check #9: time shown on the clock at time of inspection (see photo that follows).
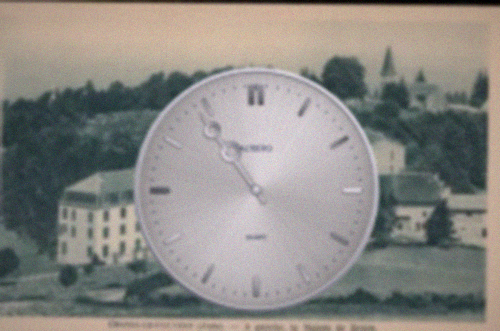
10:54
